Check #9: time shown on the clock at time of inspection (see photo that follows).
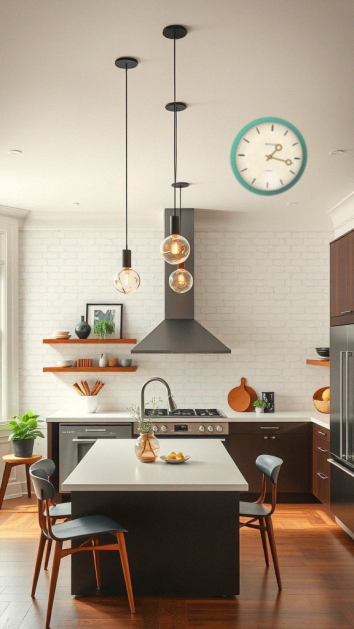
1:17
